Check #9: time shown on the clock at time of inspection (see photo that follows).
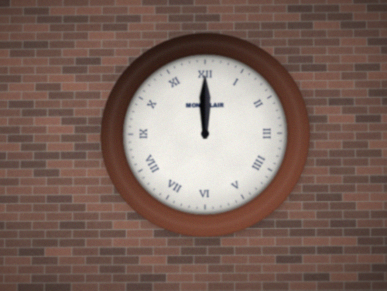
12:00
